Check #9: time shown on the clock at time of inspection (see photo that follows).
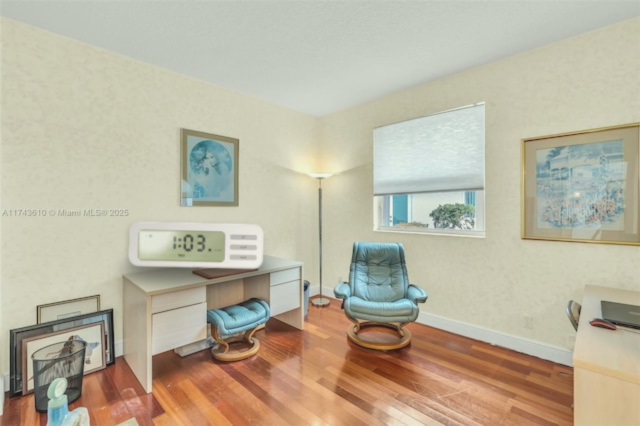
1:03
